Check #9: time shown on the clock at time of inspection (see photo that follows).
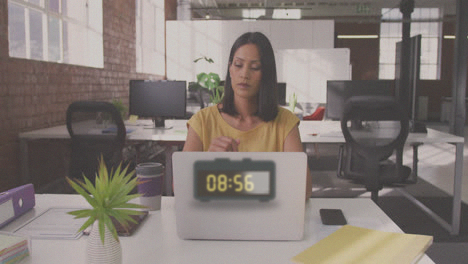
8:56
